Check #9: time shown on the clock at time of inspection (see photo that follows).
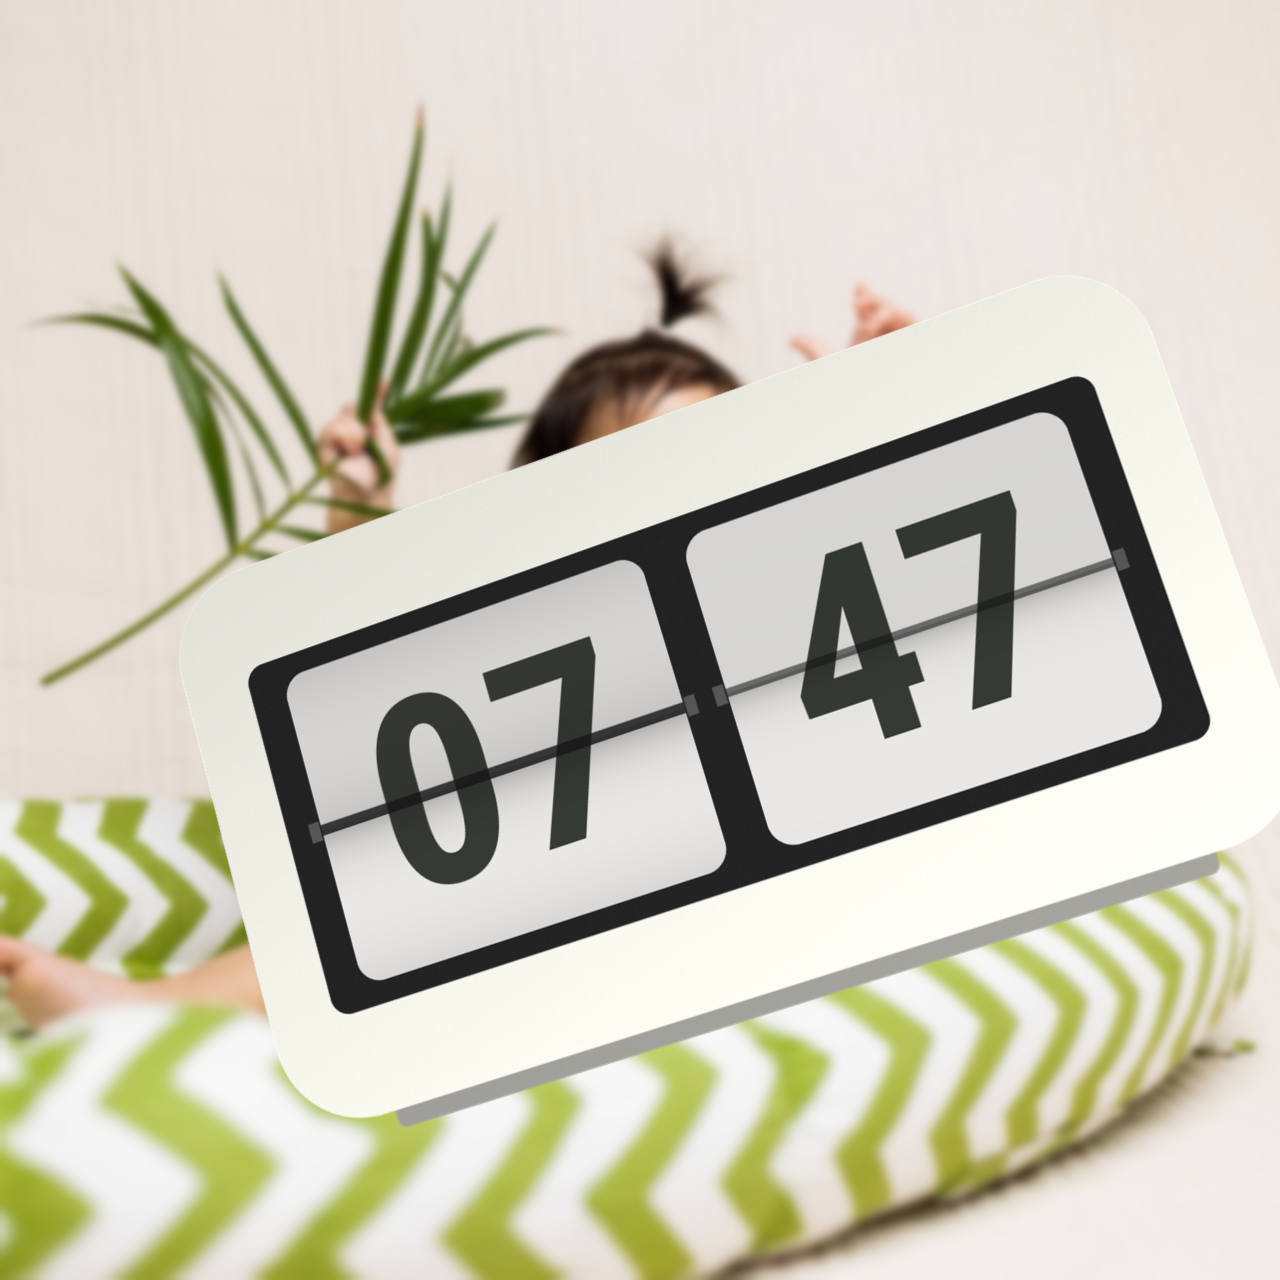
7:47
